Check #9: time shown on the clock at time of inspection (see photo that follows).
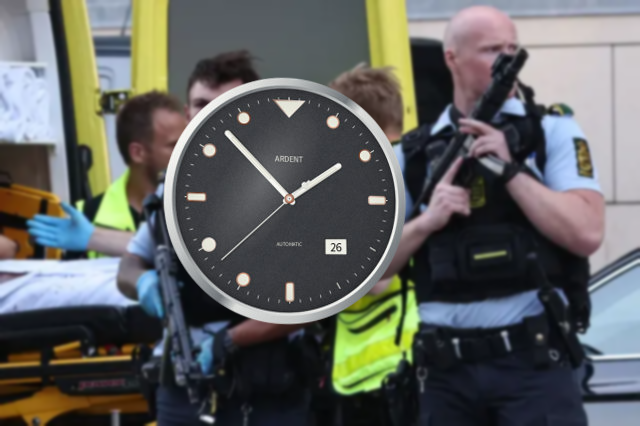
1:52:38
